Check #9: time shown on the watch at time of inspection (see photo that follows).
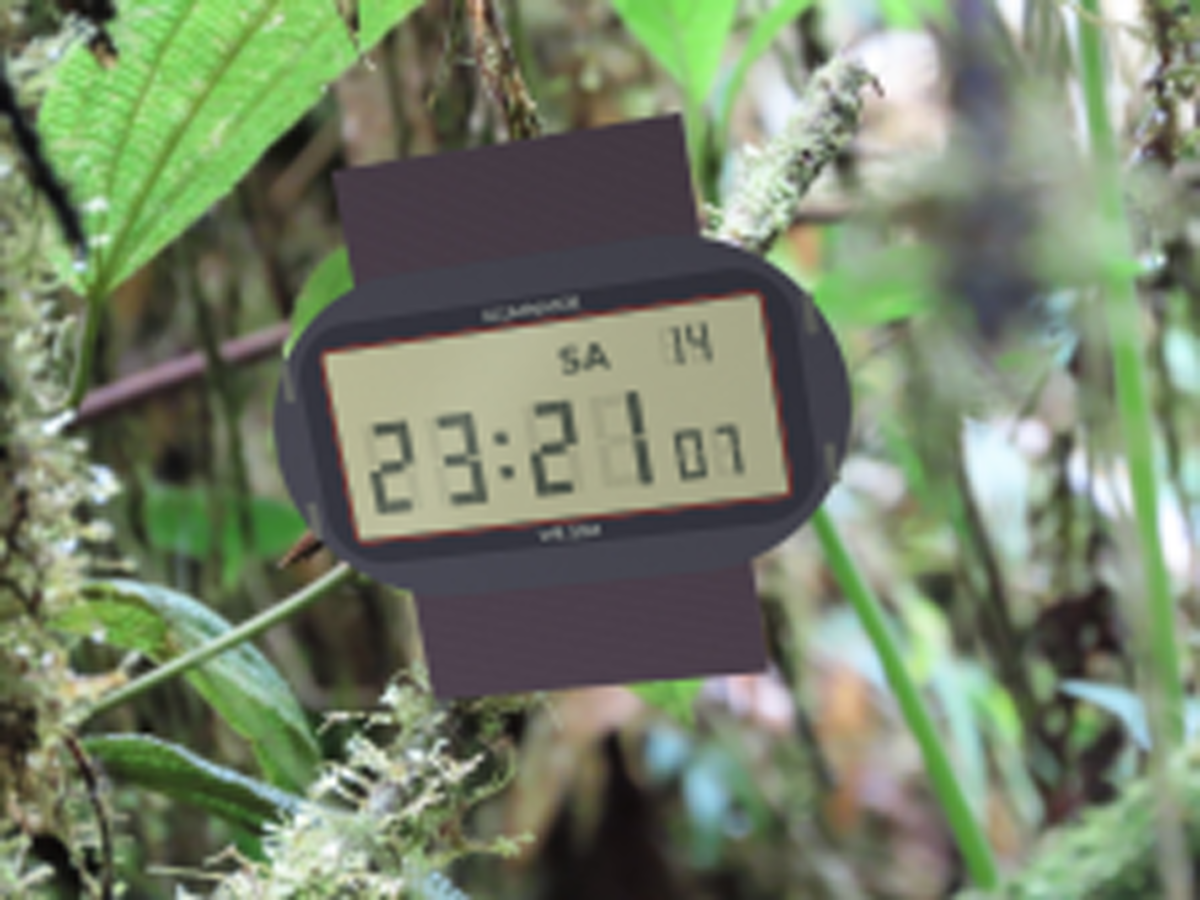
23:21:07
